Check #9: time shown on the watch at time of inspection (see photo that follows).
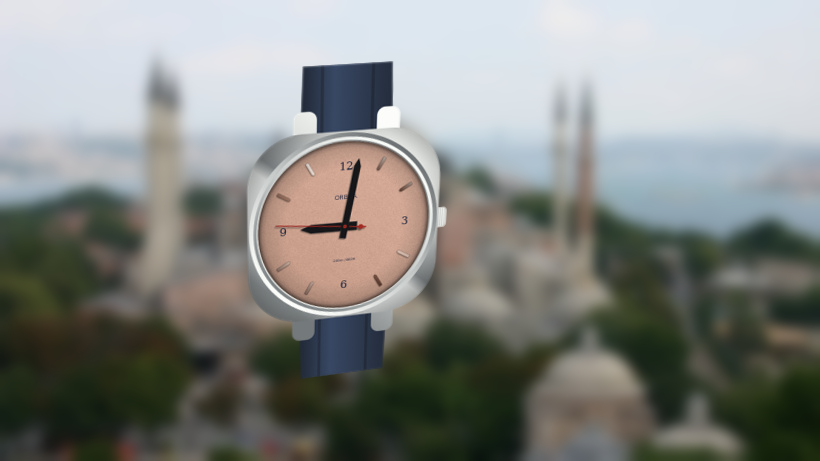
9:01:46
